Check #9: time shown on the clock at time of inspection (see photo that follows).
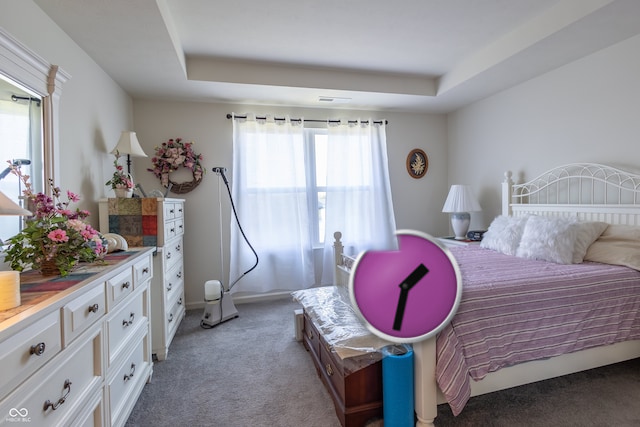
1:32
